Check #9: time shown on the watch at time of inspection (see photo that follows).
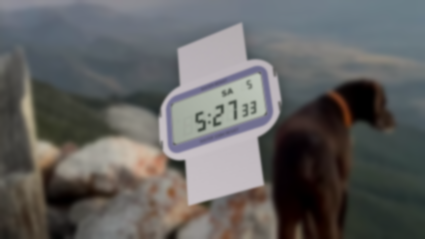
5:27:33
